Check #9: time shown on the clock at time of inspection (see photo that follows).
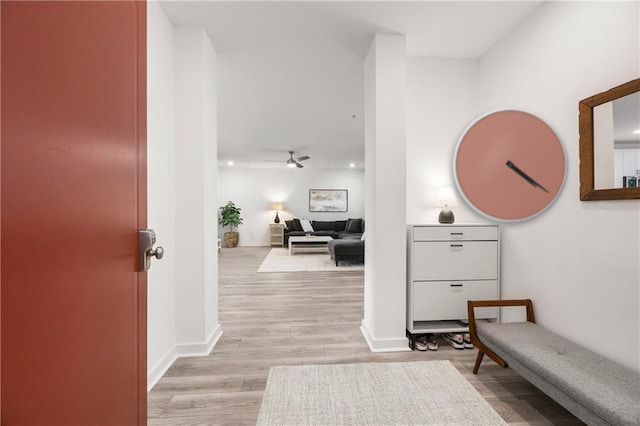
4:21
